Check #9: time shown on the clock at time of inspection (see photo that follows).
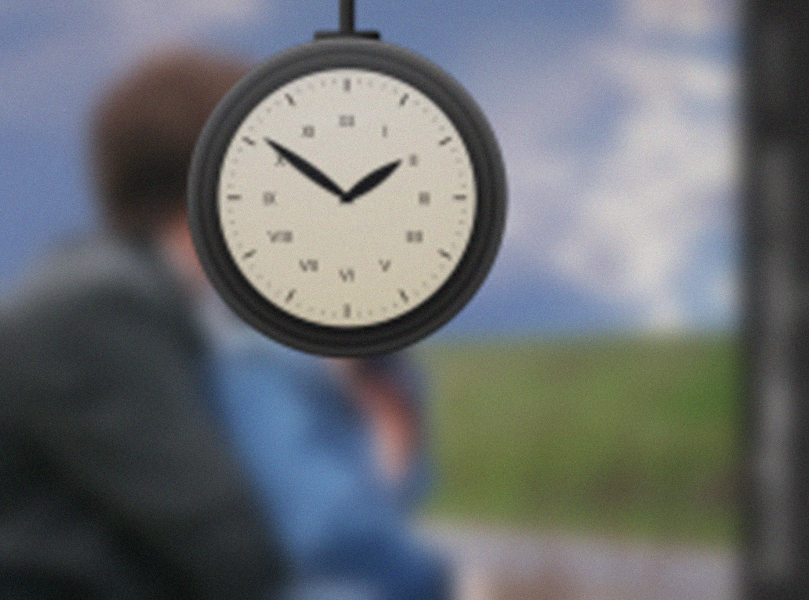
1:51
